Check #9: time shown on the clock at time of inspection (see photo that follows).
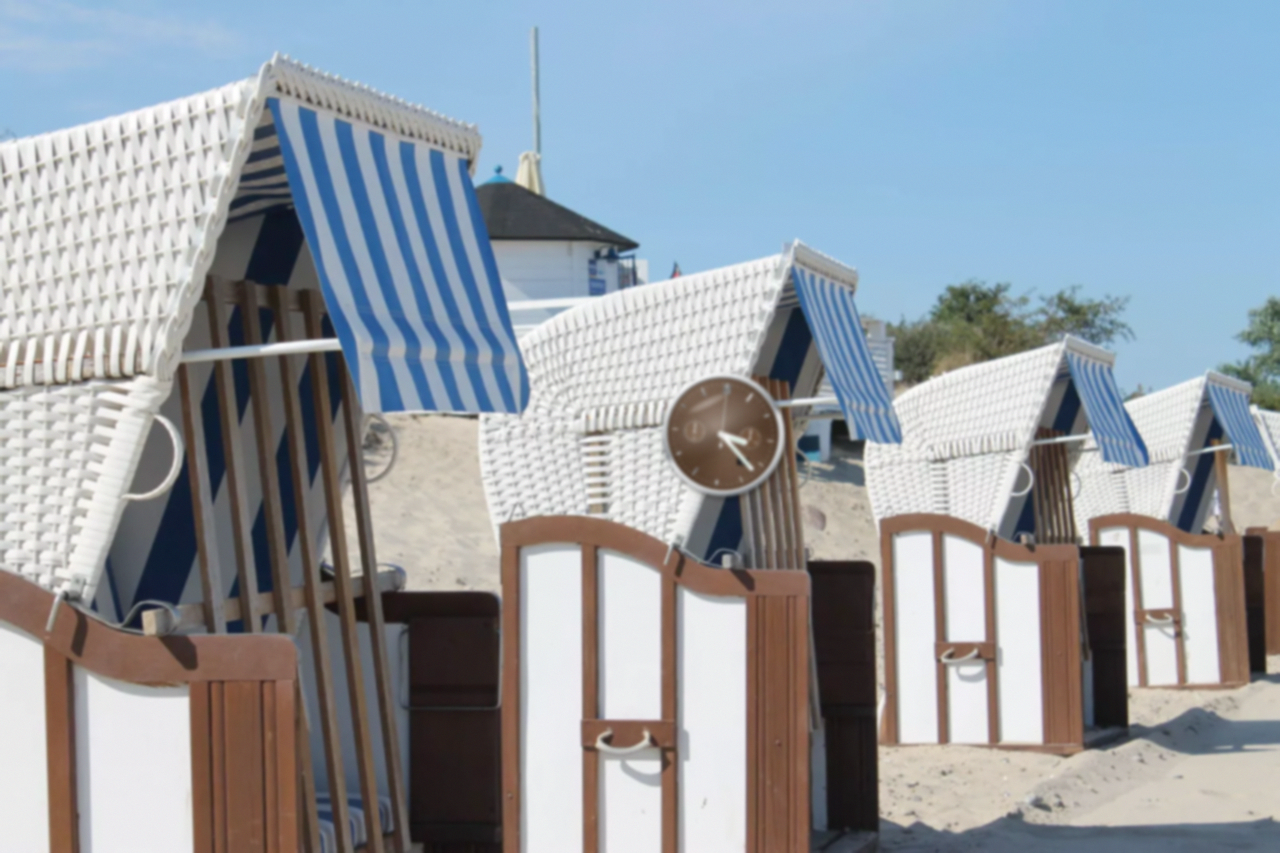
3:22
